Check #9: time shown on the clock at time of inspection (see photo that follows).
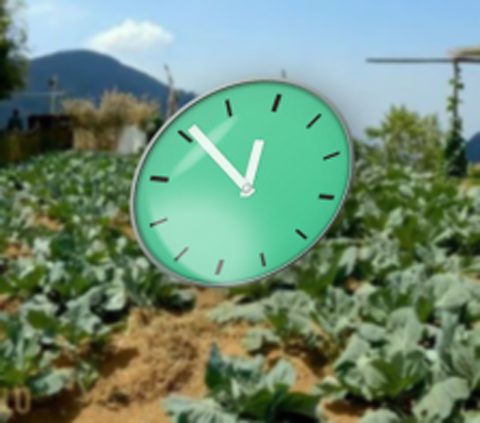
11:51
